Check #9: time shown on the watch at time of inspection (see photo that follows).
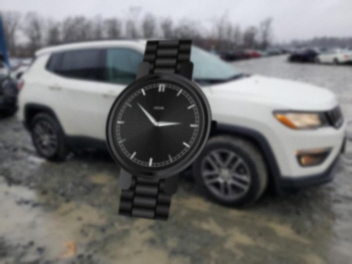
2:52
